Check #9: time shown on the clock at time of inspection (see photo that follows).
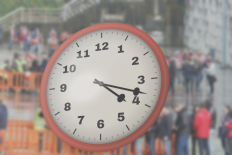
4:18
